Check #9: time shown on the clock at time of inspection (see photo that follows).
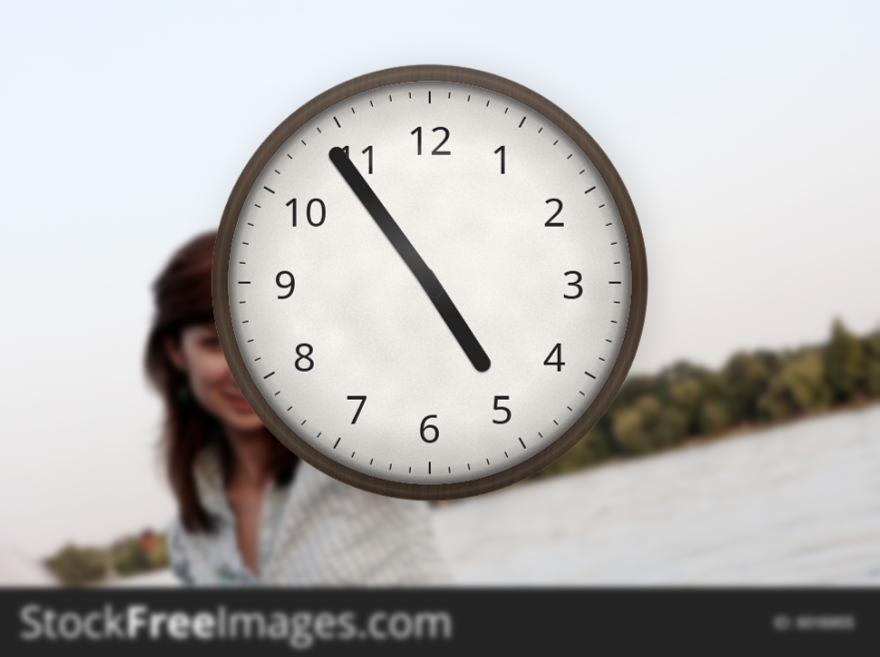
4:54
